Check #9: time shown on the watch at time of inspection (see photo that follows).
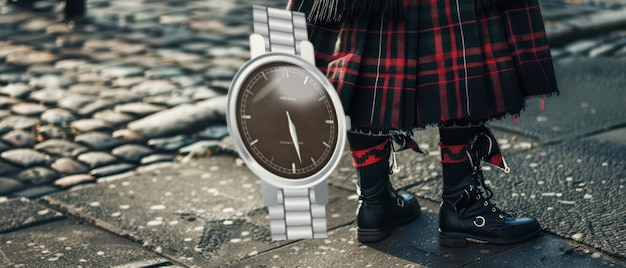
5:28
